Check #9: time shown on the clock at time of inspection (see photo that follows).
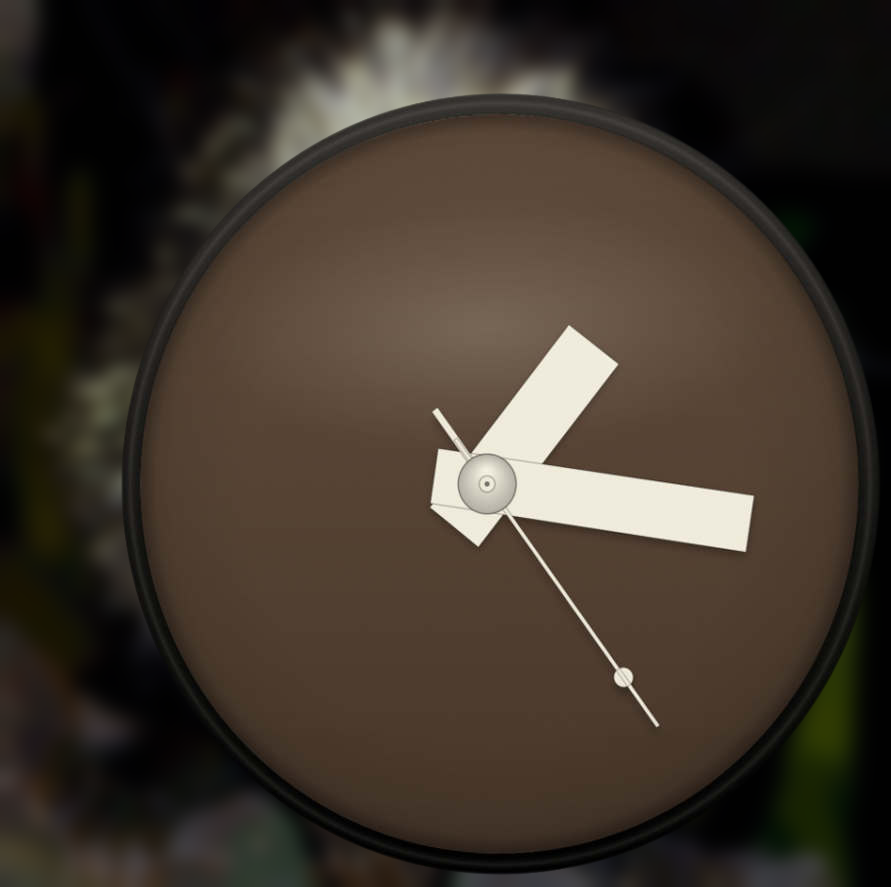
1:16:24
